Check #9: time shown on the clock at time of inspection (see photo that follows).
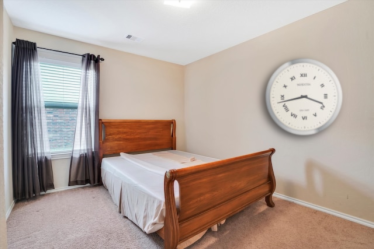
3:43
